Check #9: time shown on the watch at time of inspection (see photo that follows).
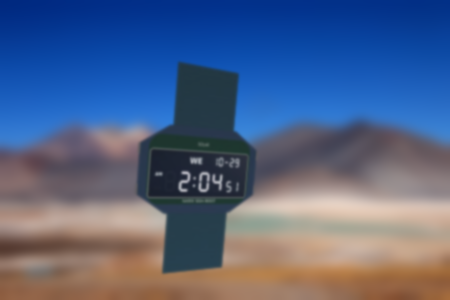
2:04
